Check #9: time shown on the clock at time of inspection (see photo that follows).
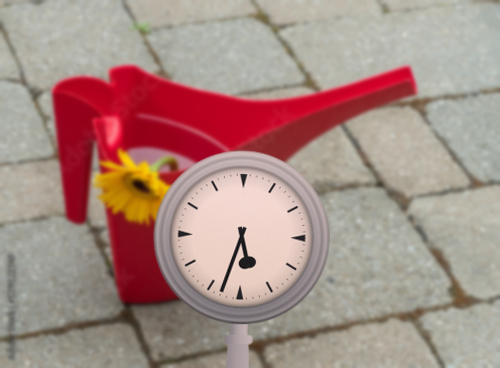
5:33
